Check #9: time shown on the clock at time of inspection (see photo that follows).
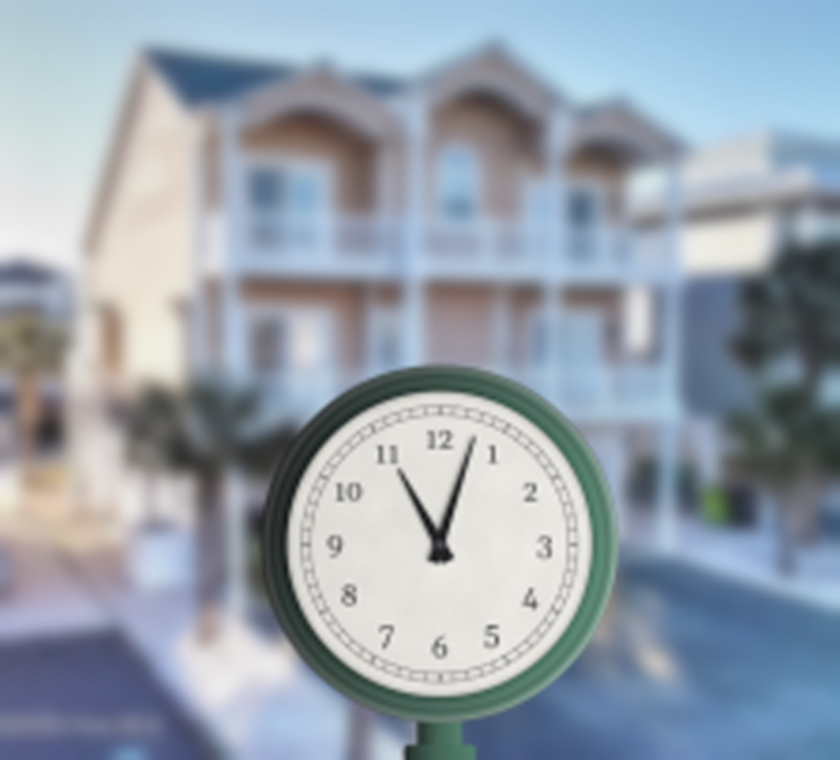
11:03
